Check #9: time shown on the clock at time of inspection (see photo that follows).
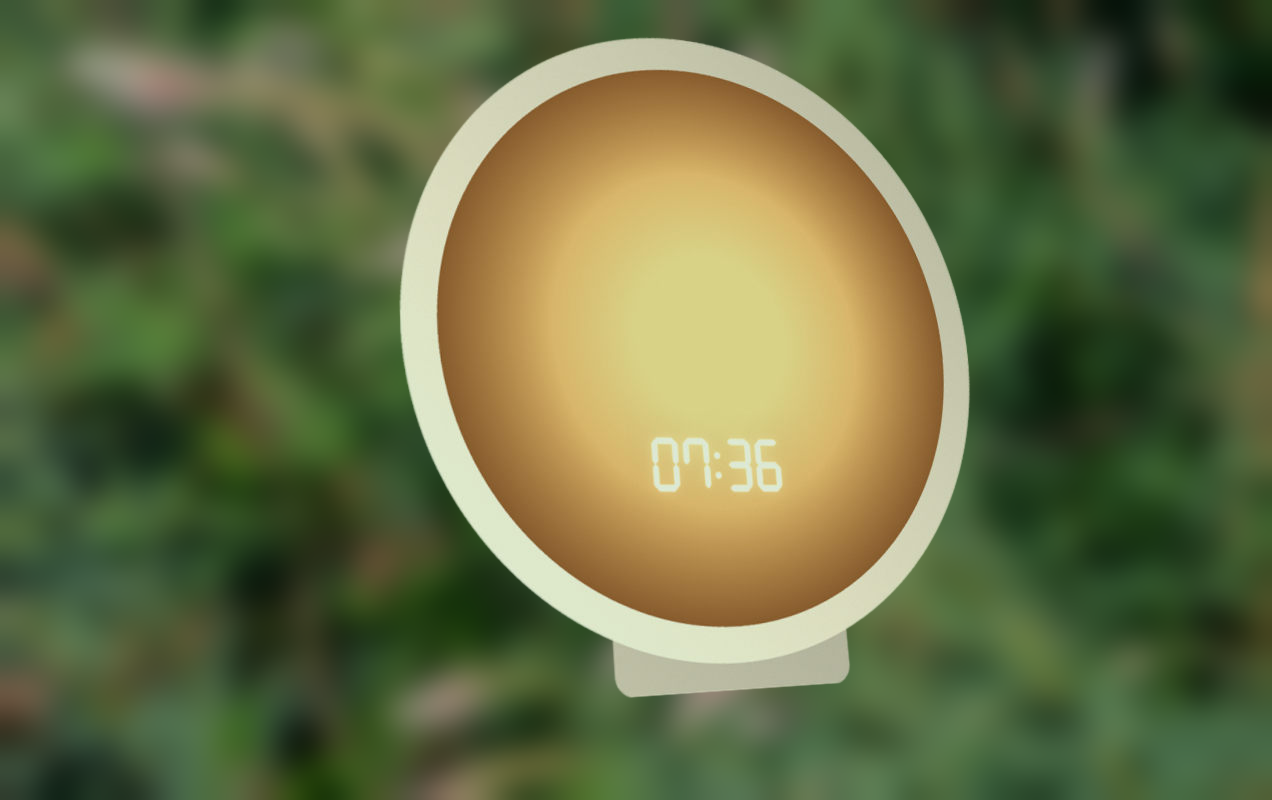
7:36
